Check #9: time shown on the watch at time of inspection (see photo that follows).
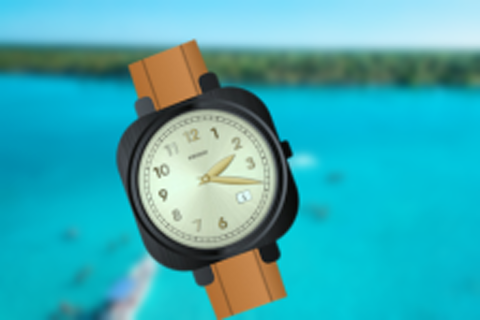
2:19
